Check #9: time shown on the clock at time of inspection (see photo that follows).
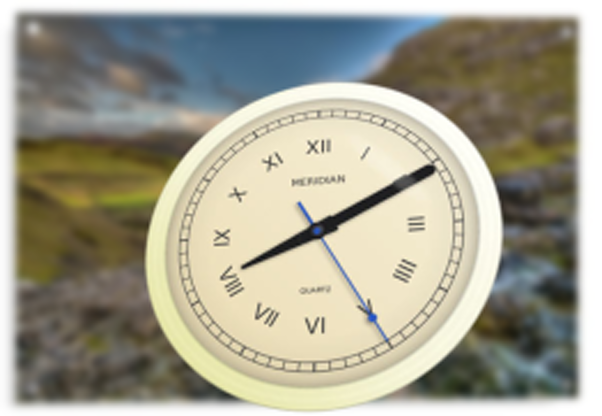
8:10:25
